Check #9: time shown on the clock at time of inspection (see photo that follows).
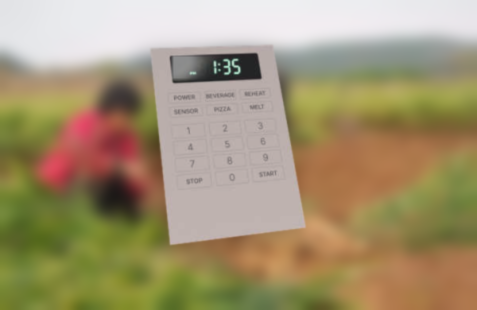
1:35
